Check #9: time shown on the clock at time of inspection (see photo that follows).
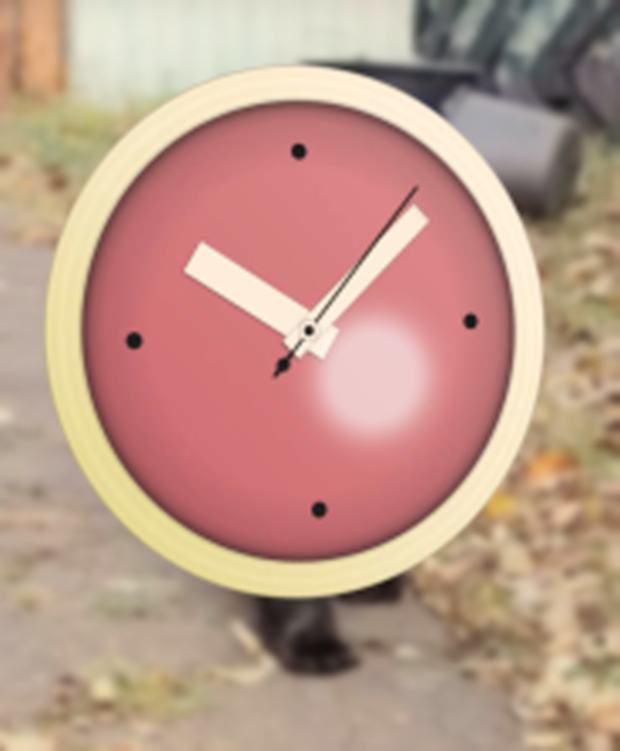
10:08:07
